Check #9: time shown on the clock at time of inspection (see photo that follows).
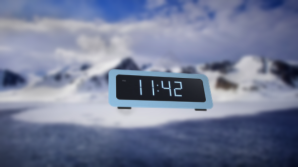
11:42
